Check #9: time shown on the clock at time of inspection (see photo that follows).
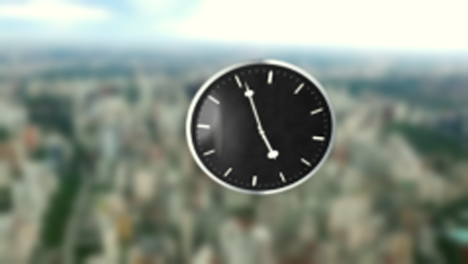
4:56
